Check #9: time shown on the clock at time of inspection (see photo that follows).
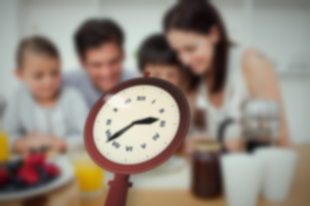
2:38
